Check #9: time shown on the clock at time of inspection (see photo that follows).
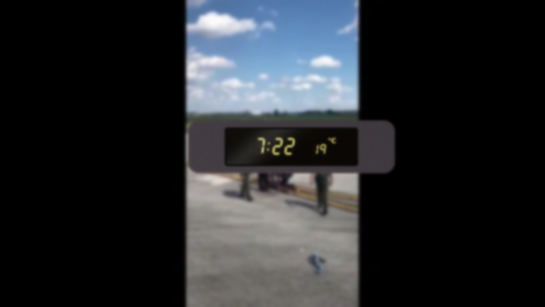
7:22
